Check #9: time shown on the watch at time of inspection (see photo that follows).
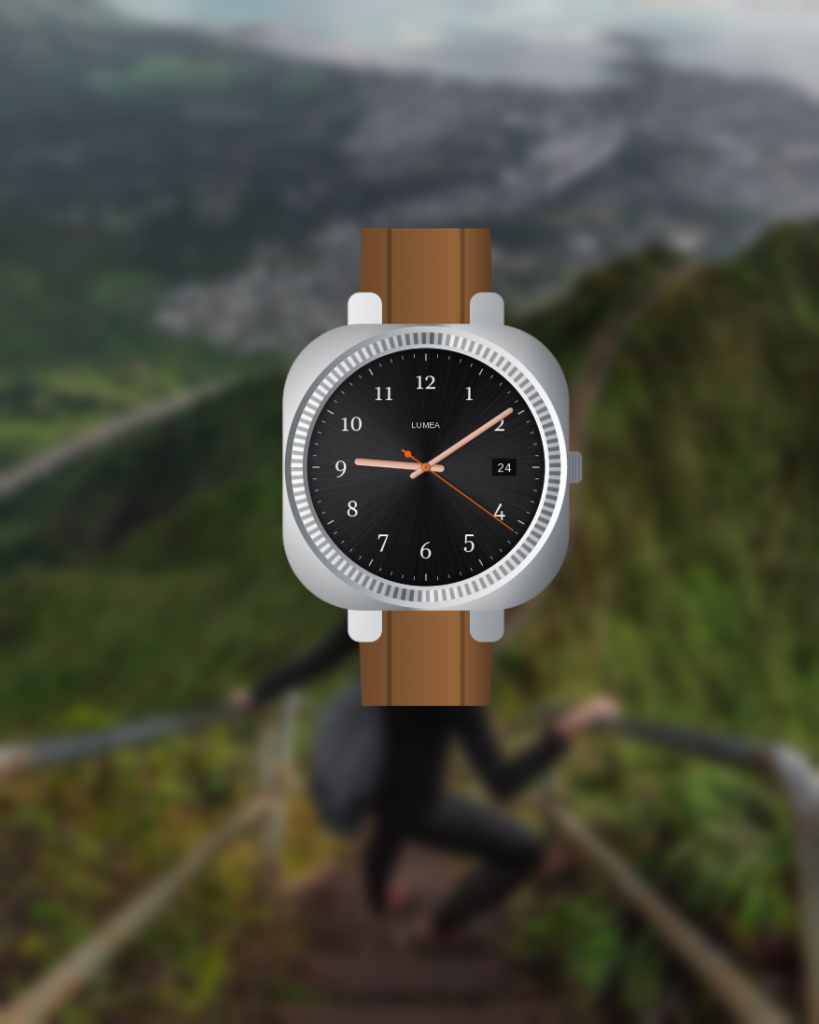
9:09:21
